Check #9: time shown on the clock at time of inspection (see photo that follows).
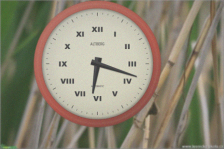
6:18
